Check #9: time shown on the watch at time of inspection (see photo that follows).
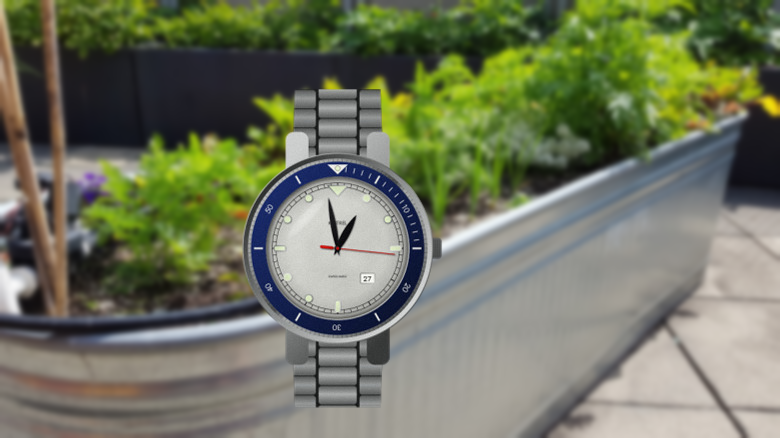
12:58:16
